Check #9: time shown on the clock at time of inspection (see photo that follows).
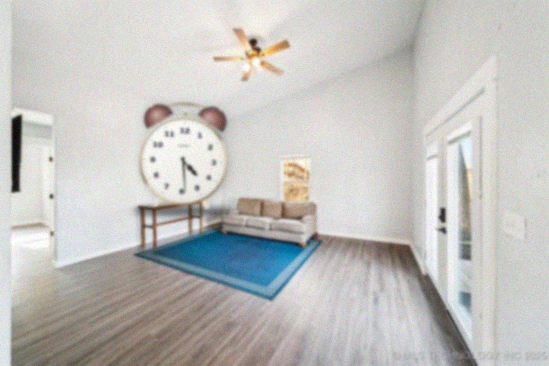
4:29
